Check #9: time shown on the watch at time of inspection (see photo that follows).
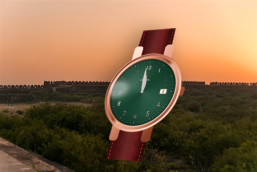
11:59
